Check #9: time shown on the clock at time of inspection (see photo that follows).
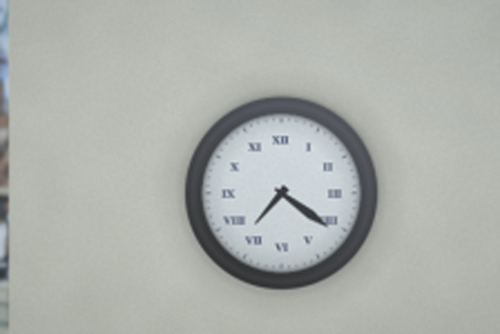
7:21
